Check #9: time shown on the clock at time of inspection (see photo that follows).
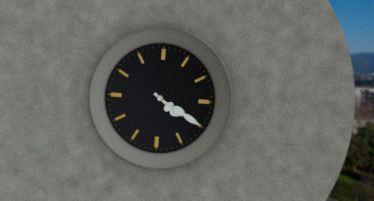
4:20
